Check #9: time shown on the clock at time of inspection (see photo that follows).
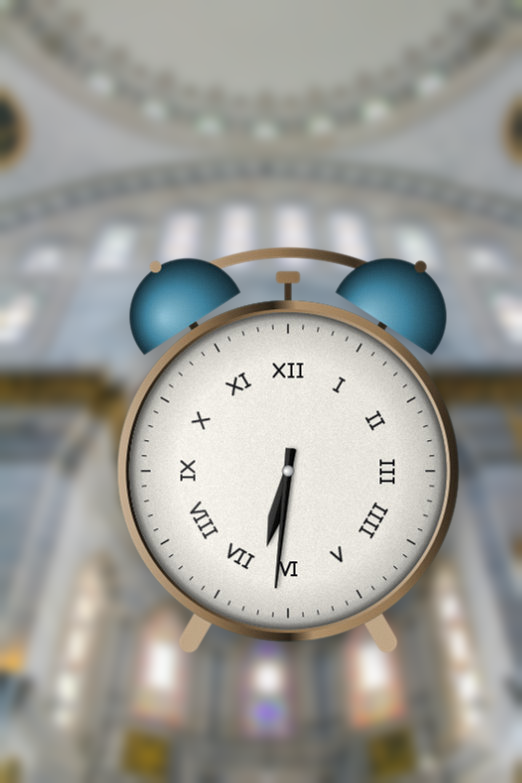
6:31
